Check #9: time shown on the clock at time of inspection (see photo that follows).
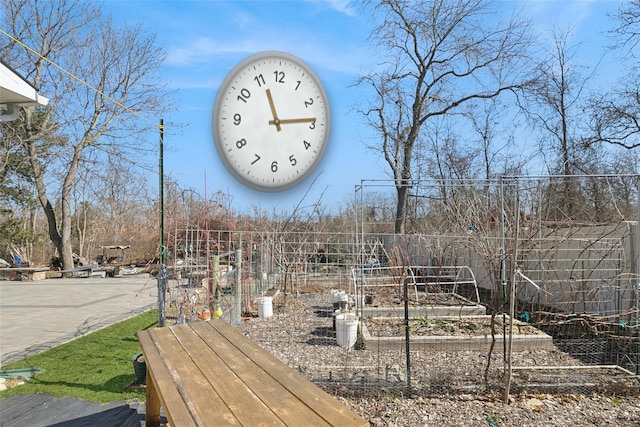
11:14
